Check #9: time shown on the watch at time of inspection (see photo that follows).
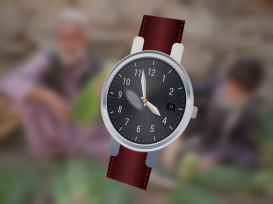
3:57
